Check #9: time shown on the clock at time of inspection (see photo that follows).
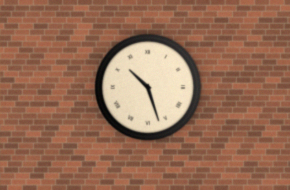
10:27
